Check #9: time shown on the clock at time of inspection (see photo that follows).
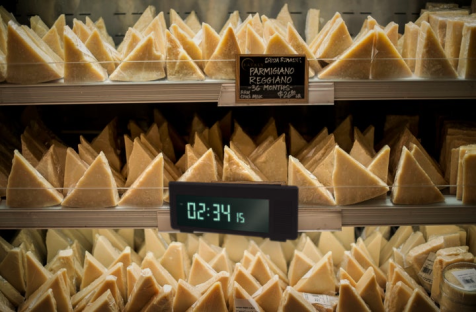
2:34:15
